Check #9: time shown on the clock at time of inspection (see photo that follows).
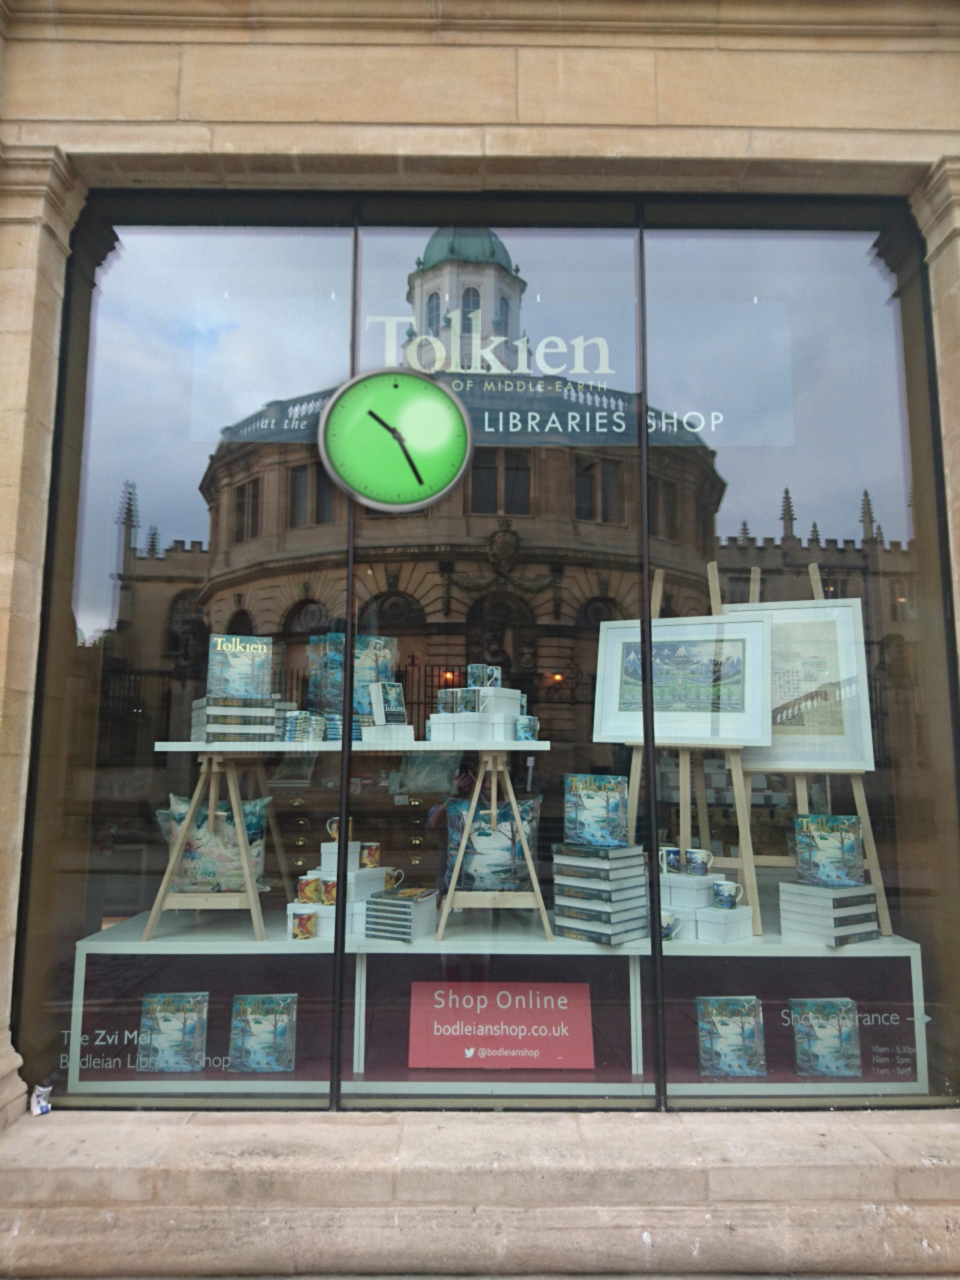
10:26
